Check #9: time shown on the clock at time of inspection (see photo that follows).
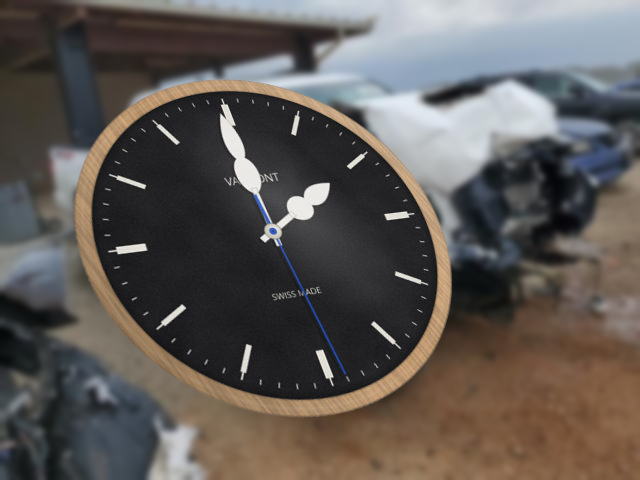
1:59:29
